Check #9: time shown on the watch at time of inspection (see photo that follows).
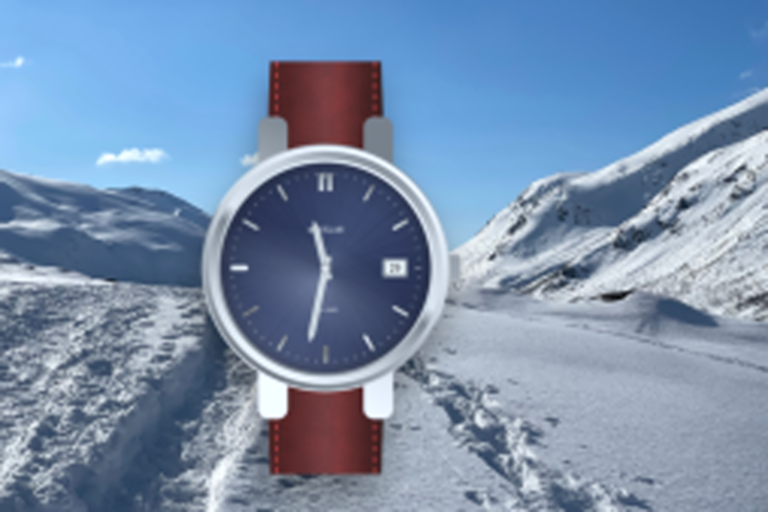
11:32
